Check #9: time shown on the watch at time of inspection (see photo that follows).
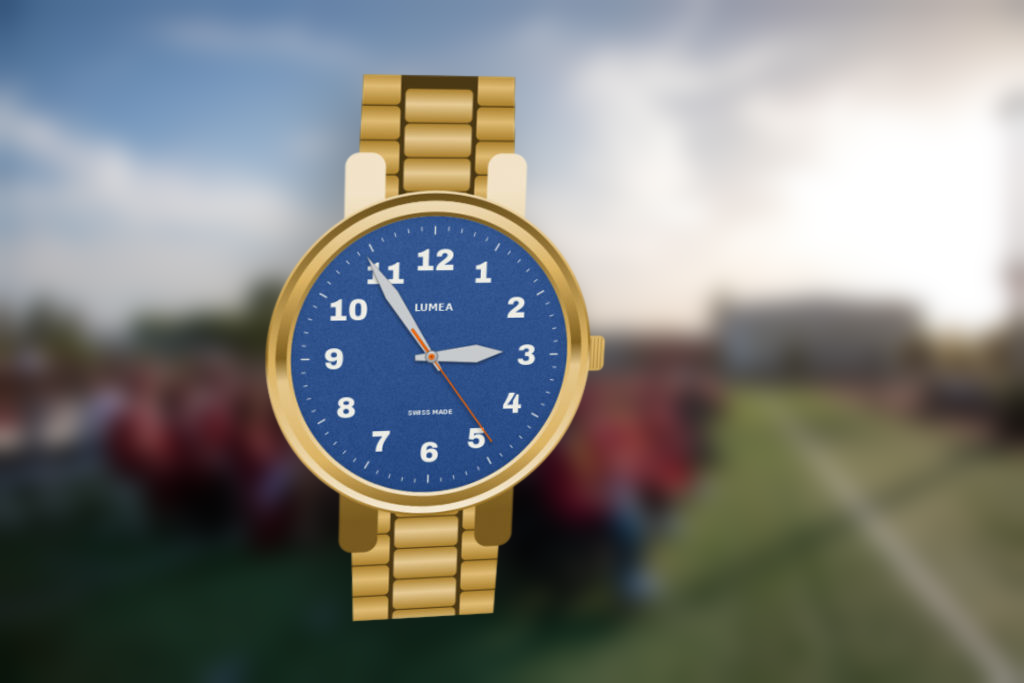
2:54:24
